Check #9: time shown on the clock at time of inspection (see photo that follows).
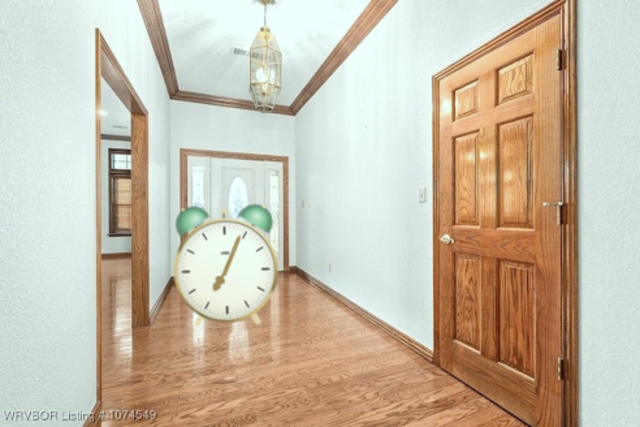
7:04
